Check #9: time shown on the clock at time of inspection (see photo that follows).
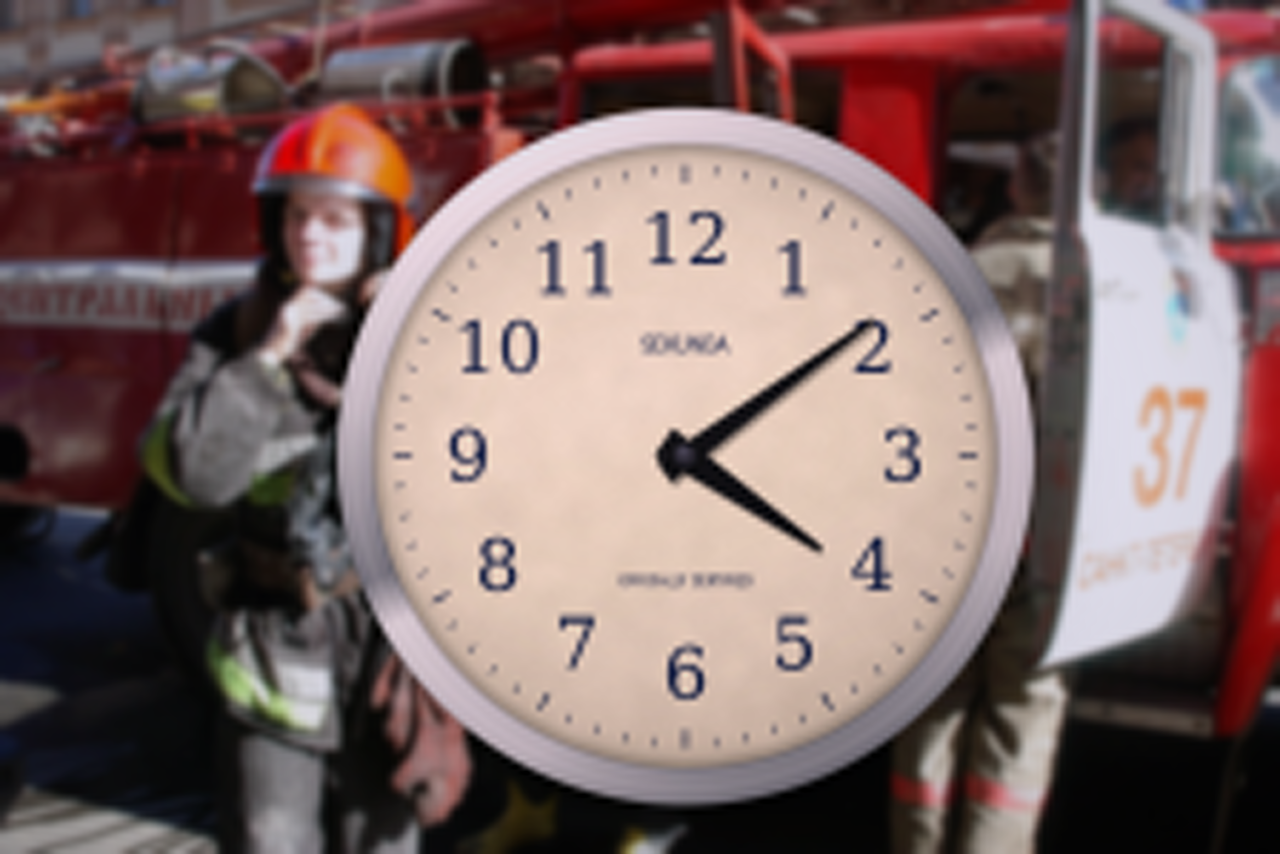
4:09
